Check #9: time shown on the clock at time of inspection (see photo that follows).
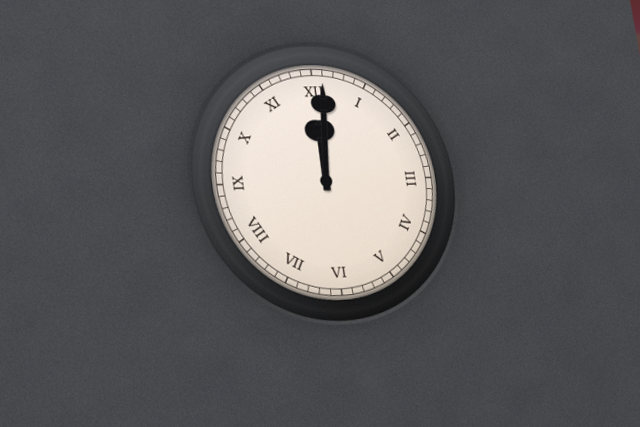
12:01
